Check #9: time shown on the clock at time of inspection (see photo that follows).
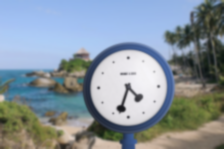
4:33
